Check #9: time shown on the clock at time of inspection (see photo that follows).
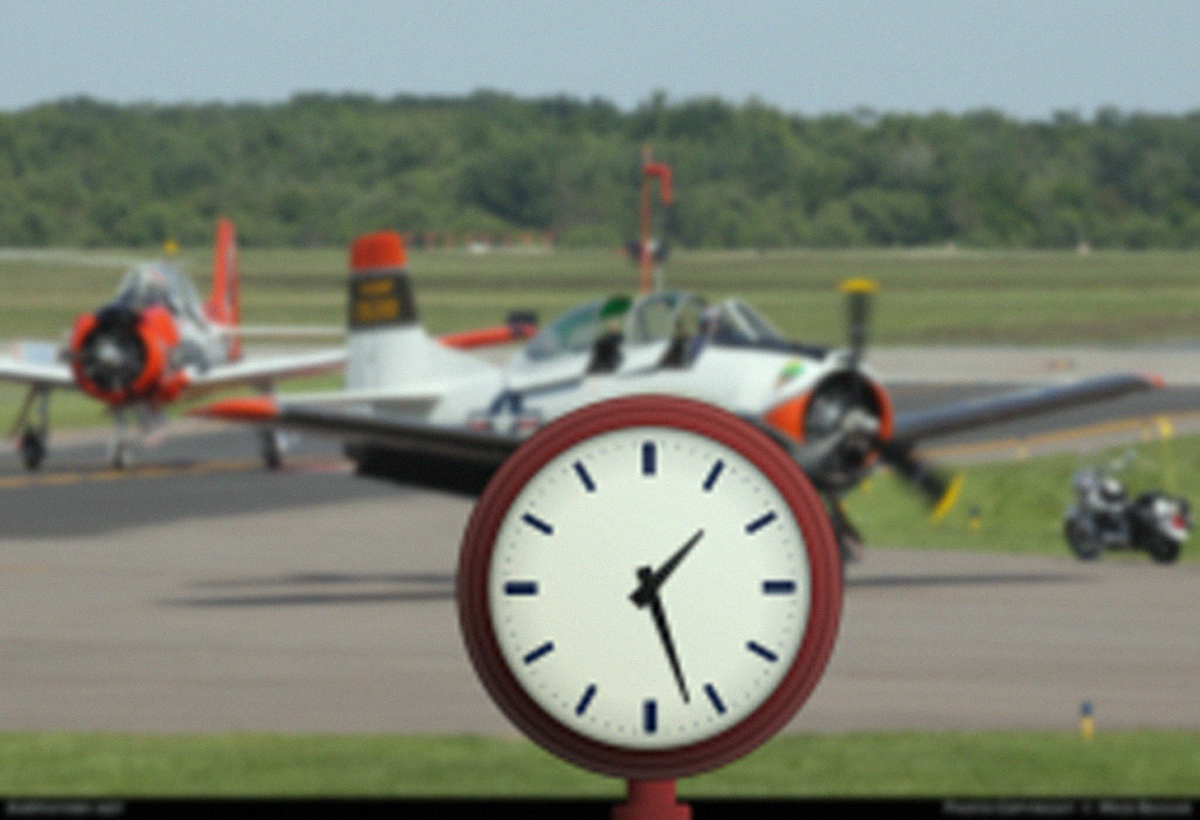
1:27
